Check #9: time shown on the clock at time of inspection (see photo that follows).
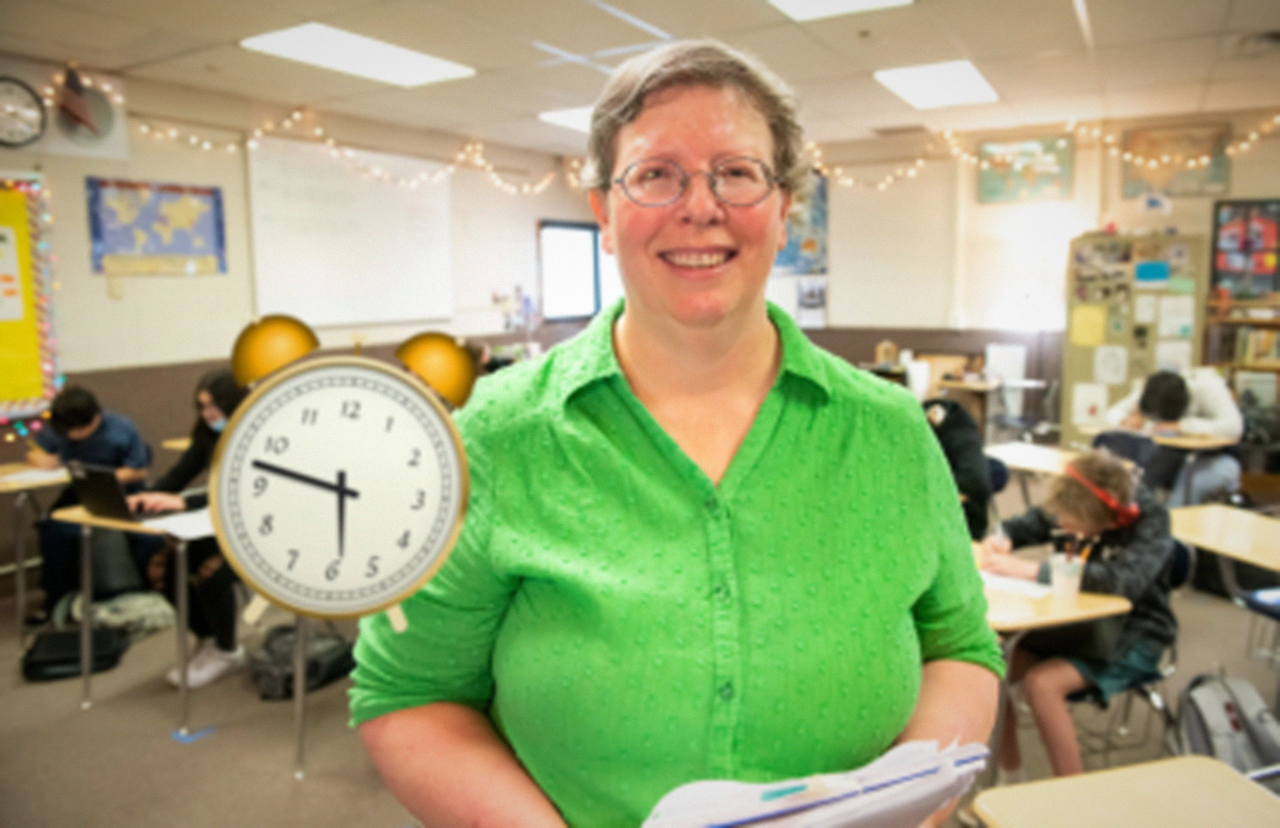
5:47
